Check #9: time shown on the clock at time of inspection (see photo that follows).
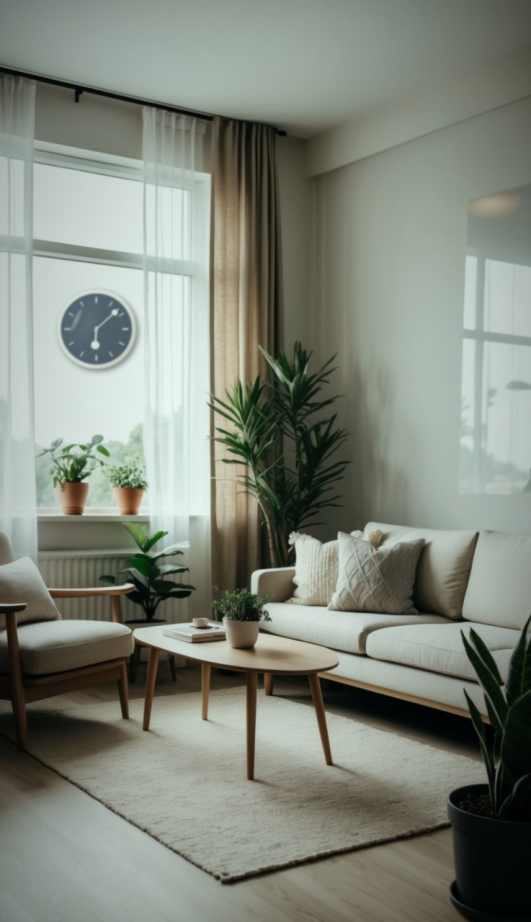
6:08
